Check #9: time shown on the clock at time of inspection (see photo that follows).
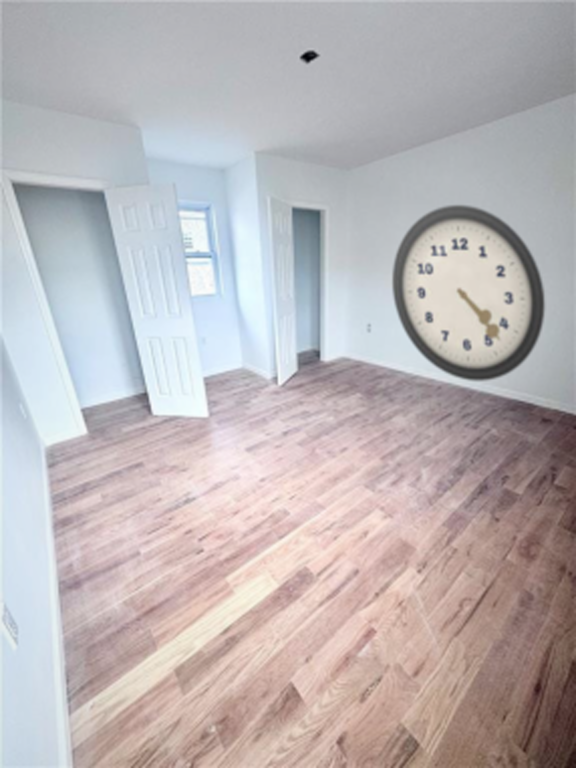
4:23
